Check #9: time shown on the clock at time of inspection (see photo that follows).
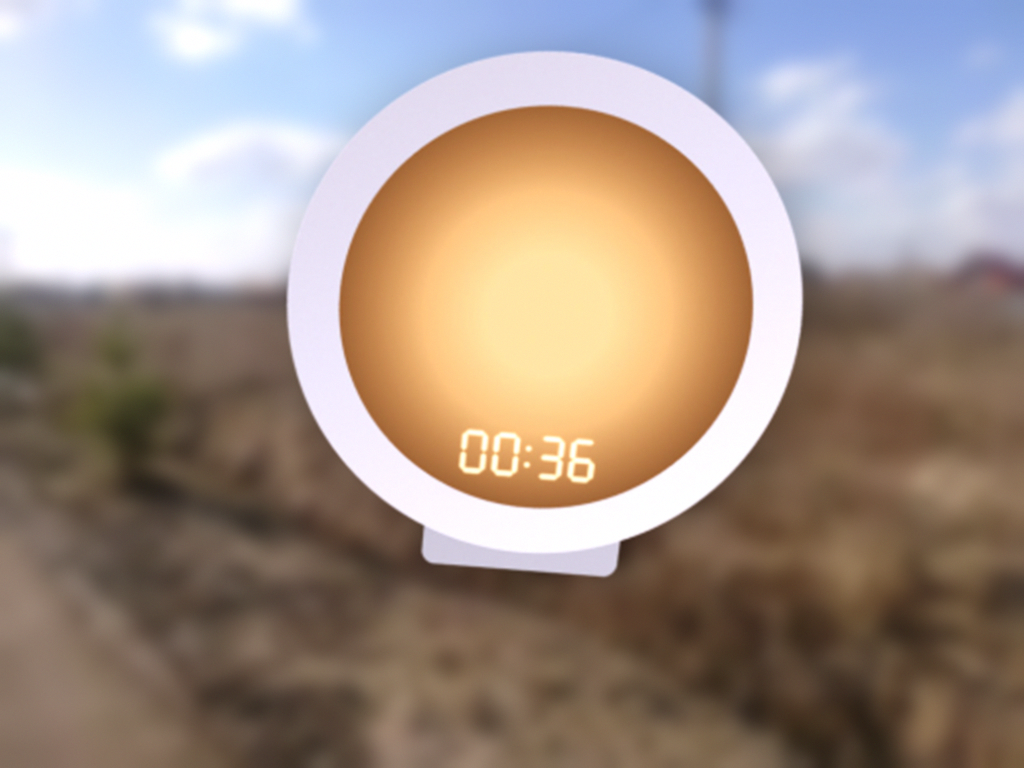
0:36
